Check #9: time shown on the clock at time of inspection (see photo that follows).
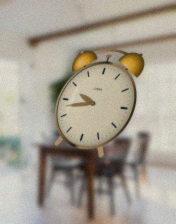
9:43
